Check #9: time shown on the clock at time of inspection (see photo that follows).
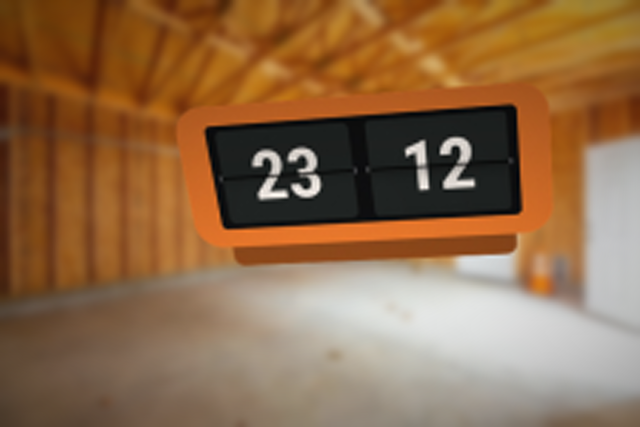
23:12
